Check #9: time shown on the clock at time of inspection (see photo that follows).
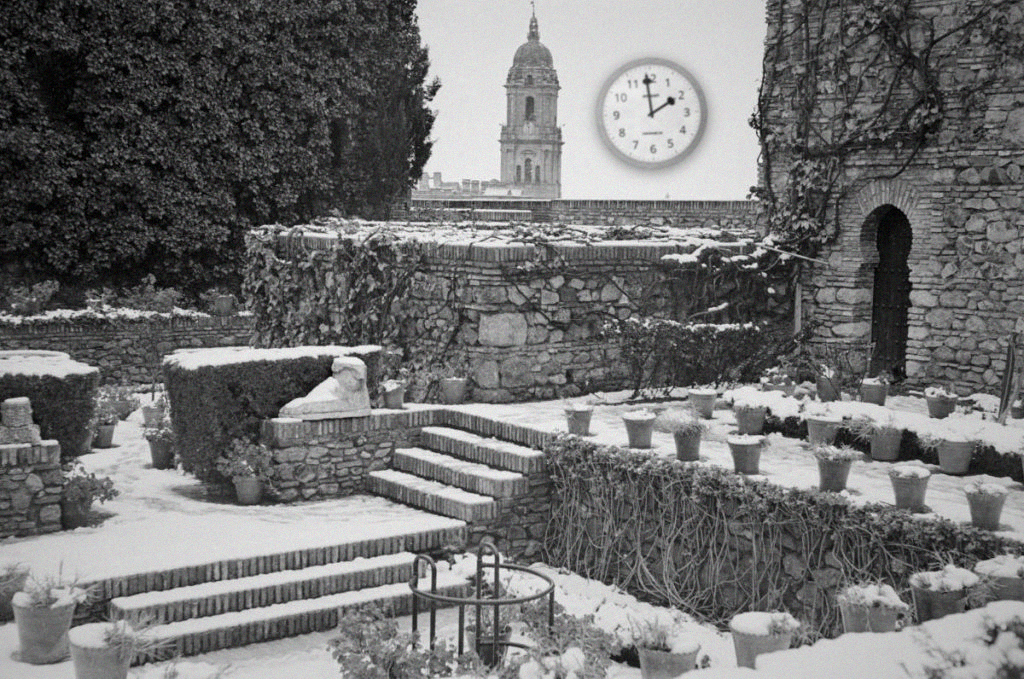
1:59
